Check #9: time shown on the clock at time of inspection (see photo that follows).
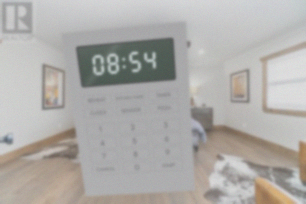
8:54
